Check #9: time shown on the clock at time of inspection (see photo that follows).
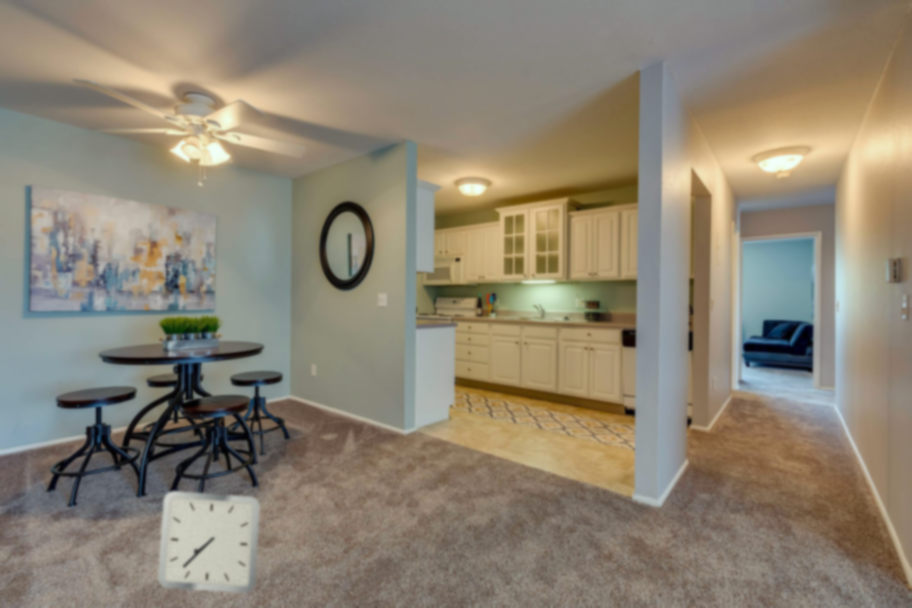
7:37
